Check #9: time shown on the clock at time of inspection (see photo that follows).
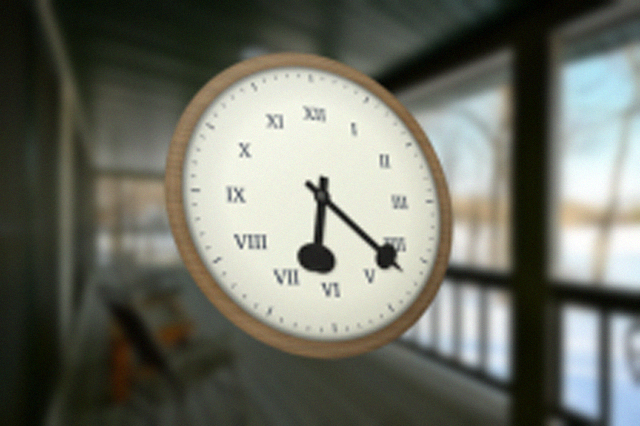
6:22
